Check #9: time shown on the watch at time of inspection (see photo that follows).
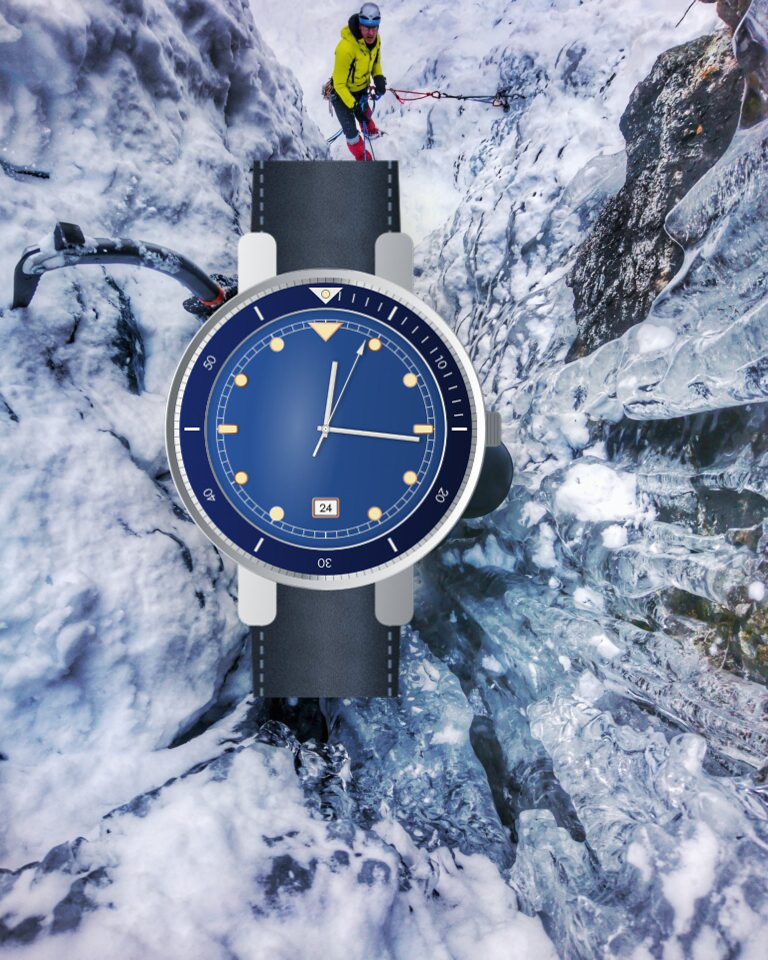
12:16:04
